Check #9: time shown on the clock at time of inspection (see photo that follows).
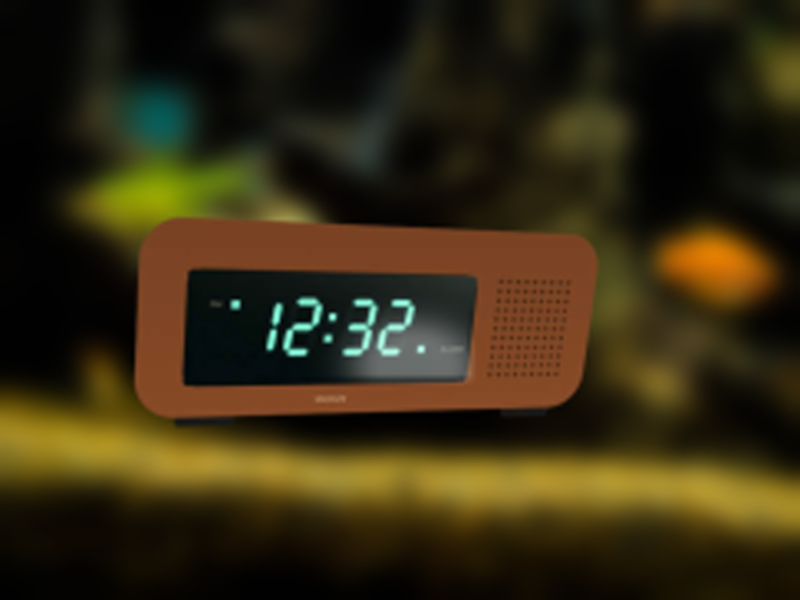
12:32
